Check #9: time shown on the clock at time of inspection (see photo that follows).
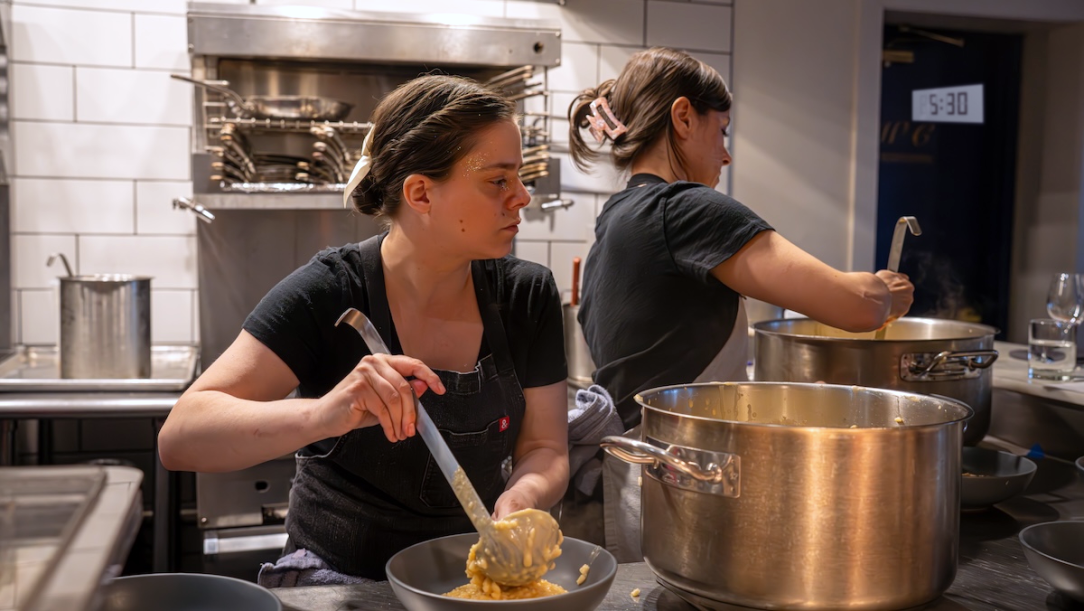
5:30
